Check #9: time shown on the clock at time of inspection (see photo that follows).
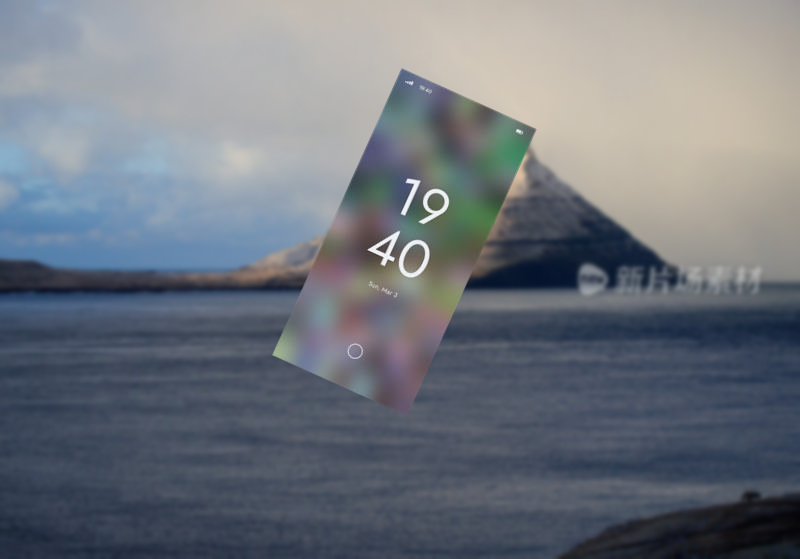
19:40
